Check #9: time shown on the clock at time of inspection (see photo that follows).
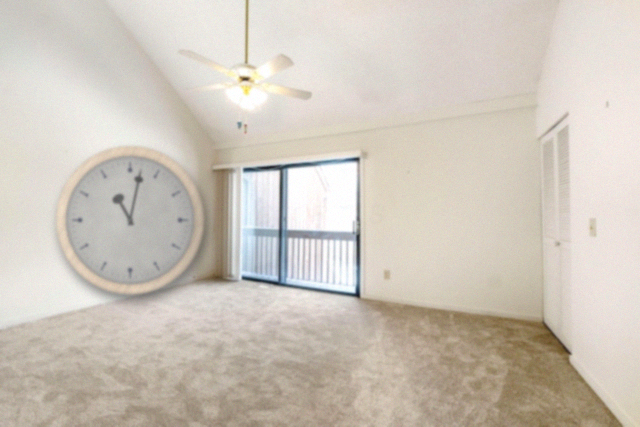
11:02
